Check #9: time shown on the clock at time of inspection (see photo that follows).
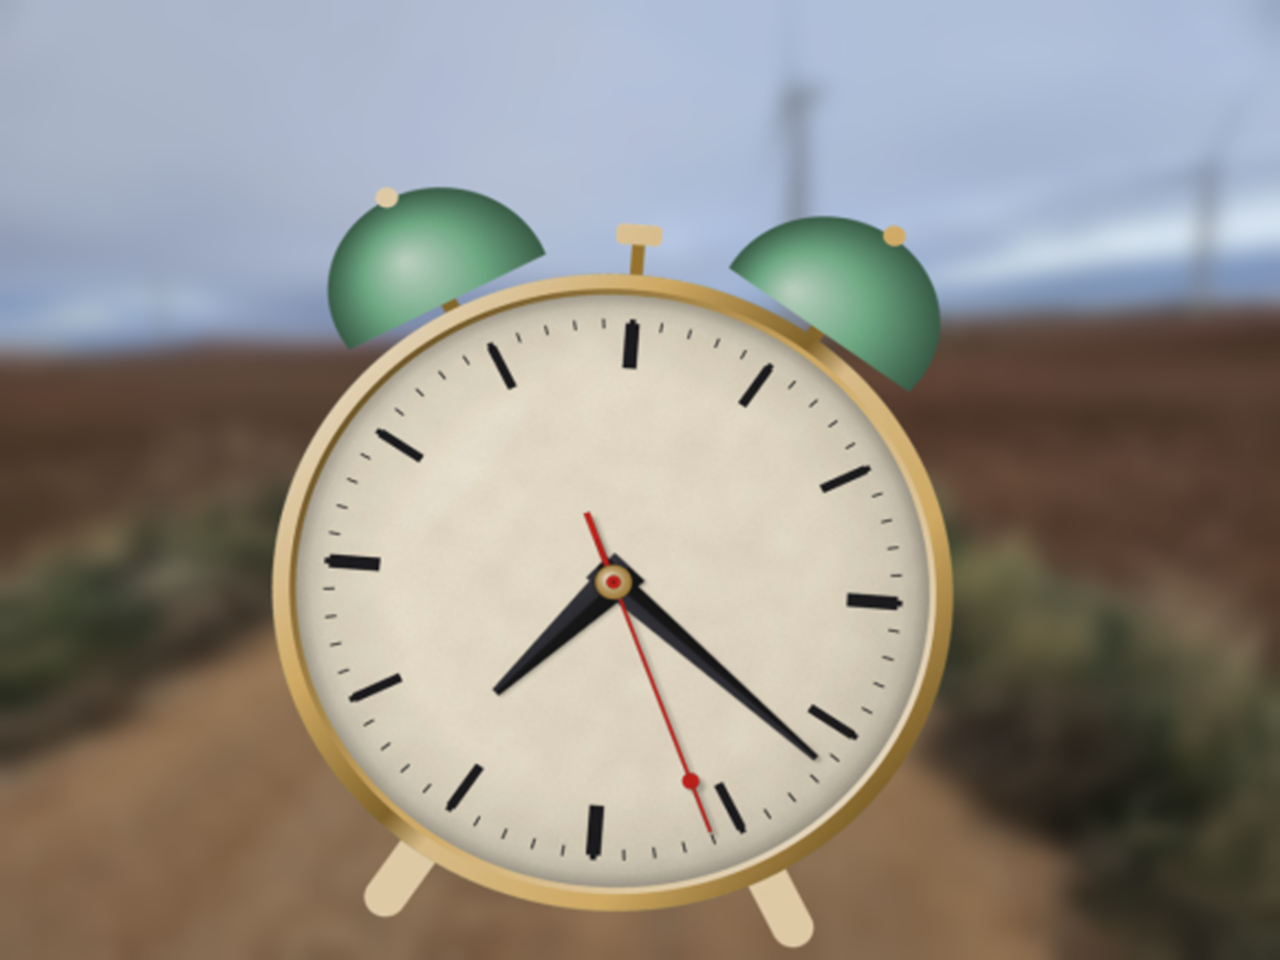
7:21:26
